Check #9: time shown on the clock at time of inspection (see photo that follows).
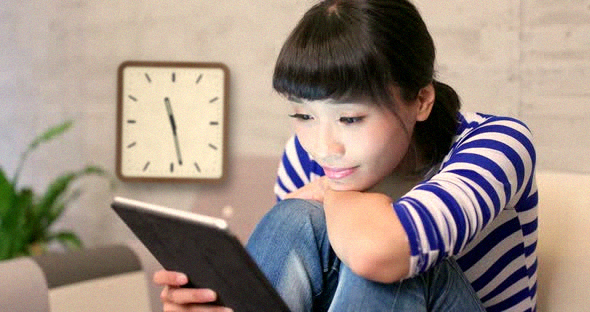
11:28
